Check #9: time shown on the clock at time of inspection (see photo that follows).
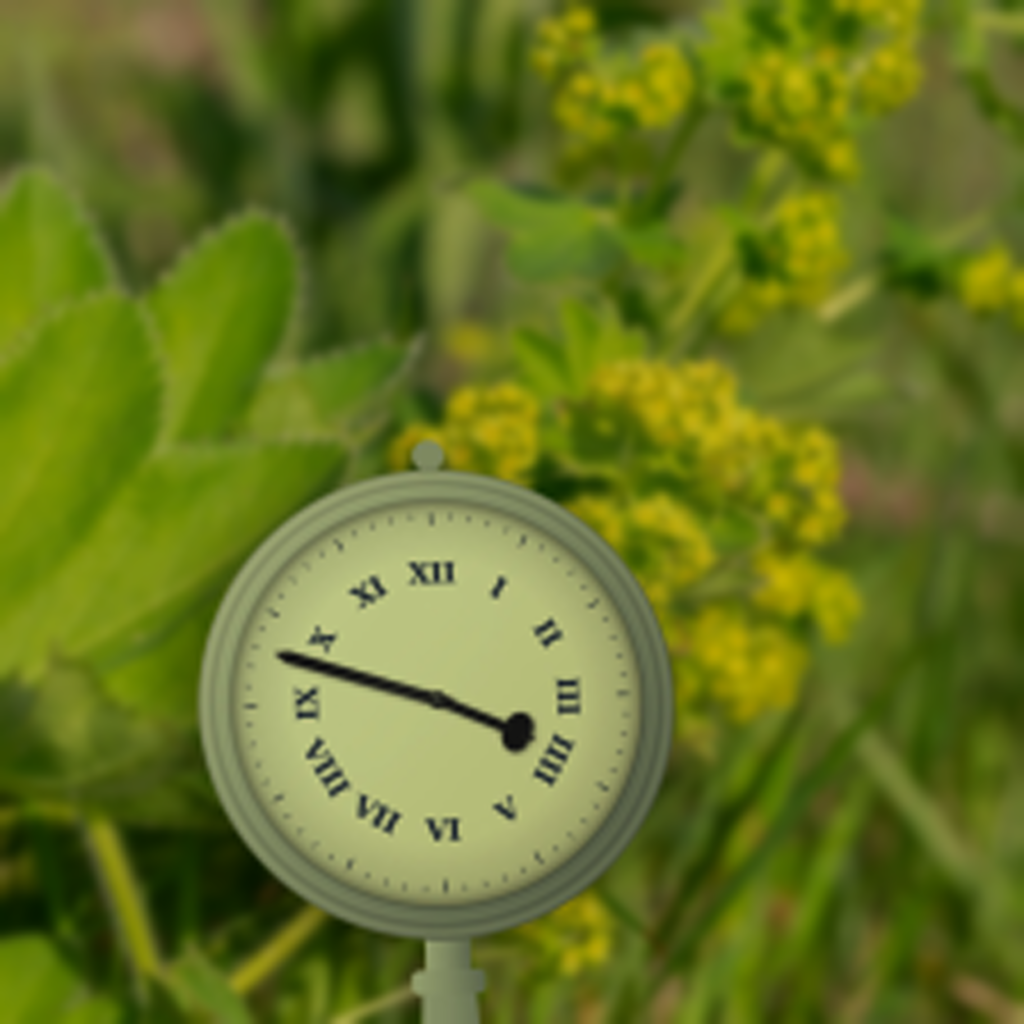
3:48
